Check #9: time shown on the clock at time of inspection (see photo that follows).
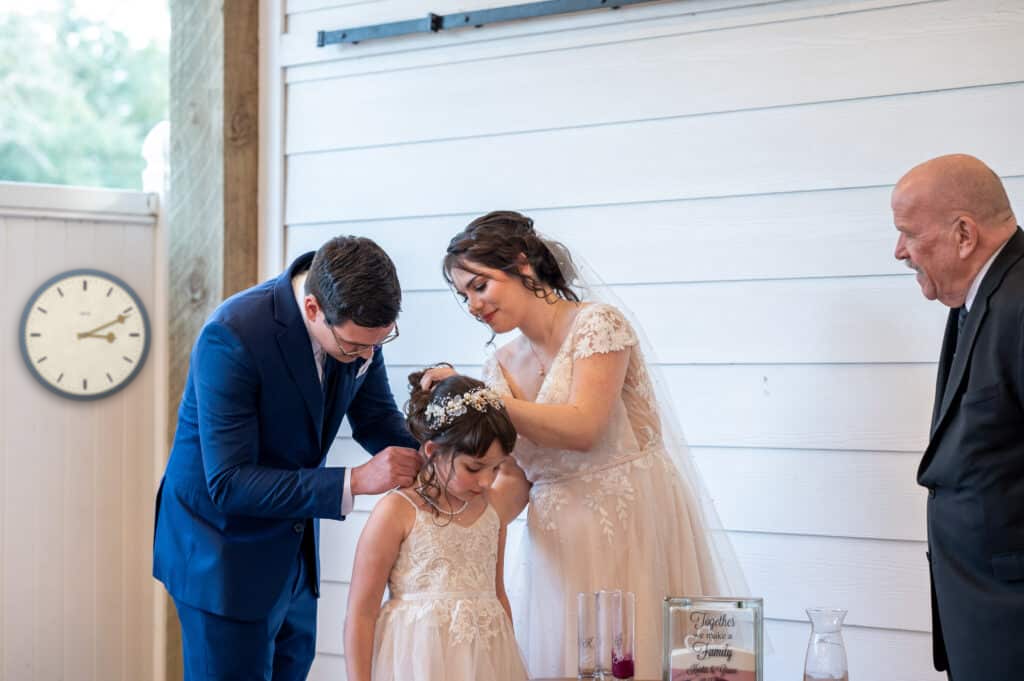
3:11
